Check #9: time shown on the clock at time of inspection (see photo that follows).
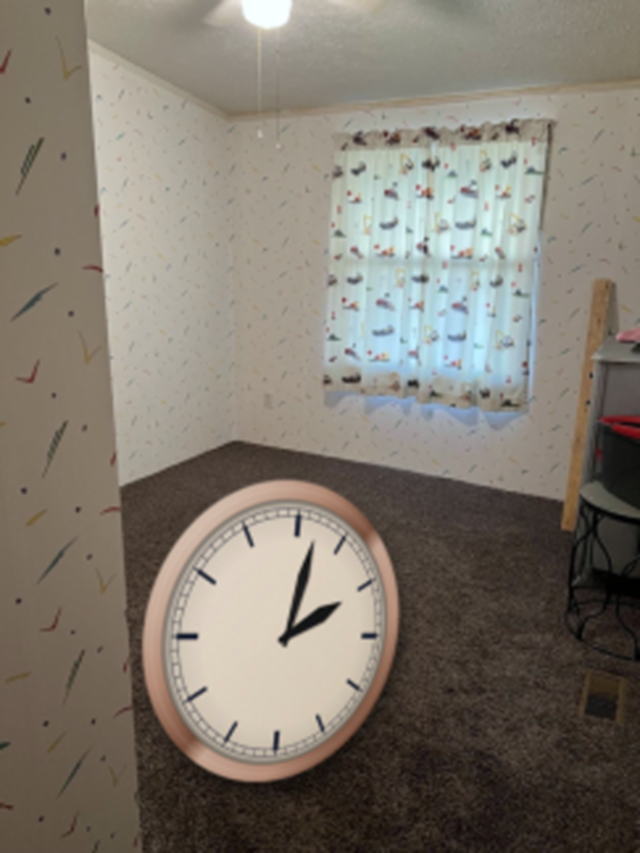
2:02
